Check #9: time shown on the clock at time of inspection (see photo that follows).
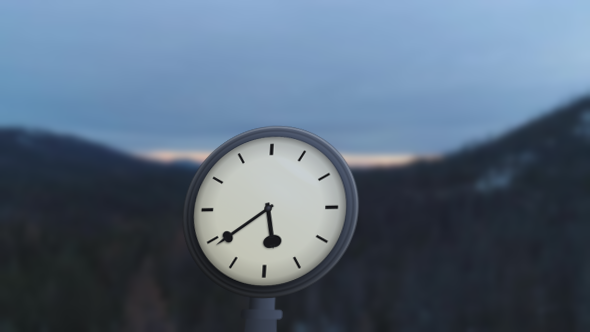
5:39
